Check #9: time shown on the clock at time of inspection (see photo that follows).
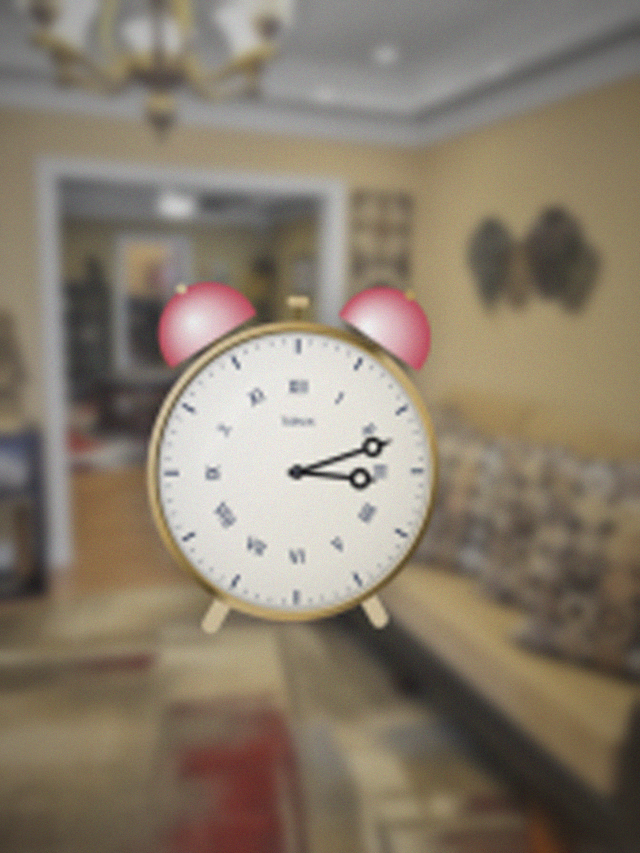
3:12
